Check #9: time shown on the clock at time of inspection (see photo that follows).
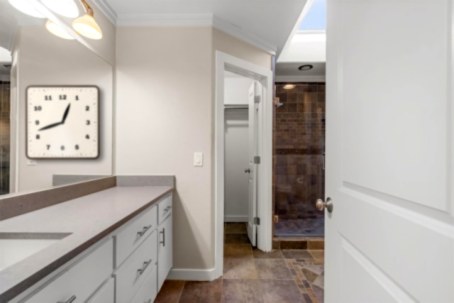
12:42
